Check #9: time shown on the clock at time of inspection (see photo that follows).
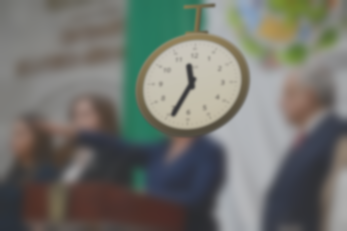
11:34
